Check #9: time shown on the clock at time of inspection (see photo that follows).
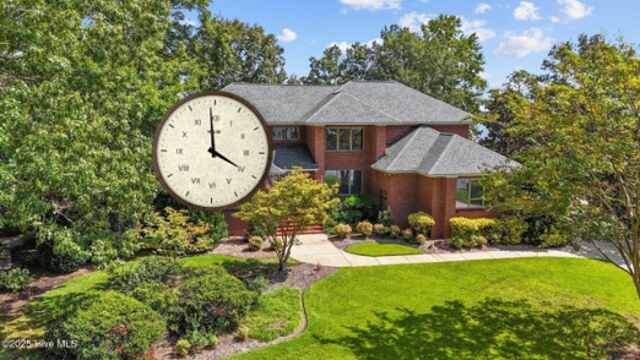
3:59
